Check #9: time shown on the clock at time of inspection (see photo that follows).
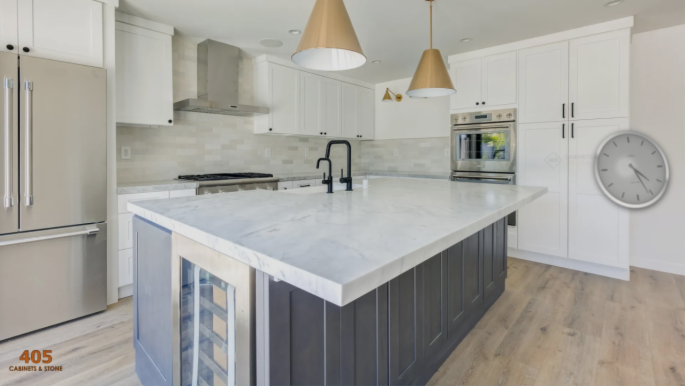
4:26
